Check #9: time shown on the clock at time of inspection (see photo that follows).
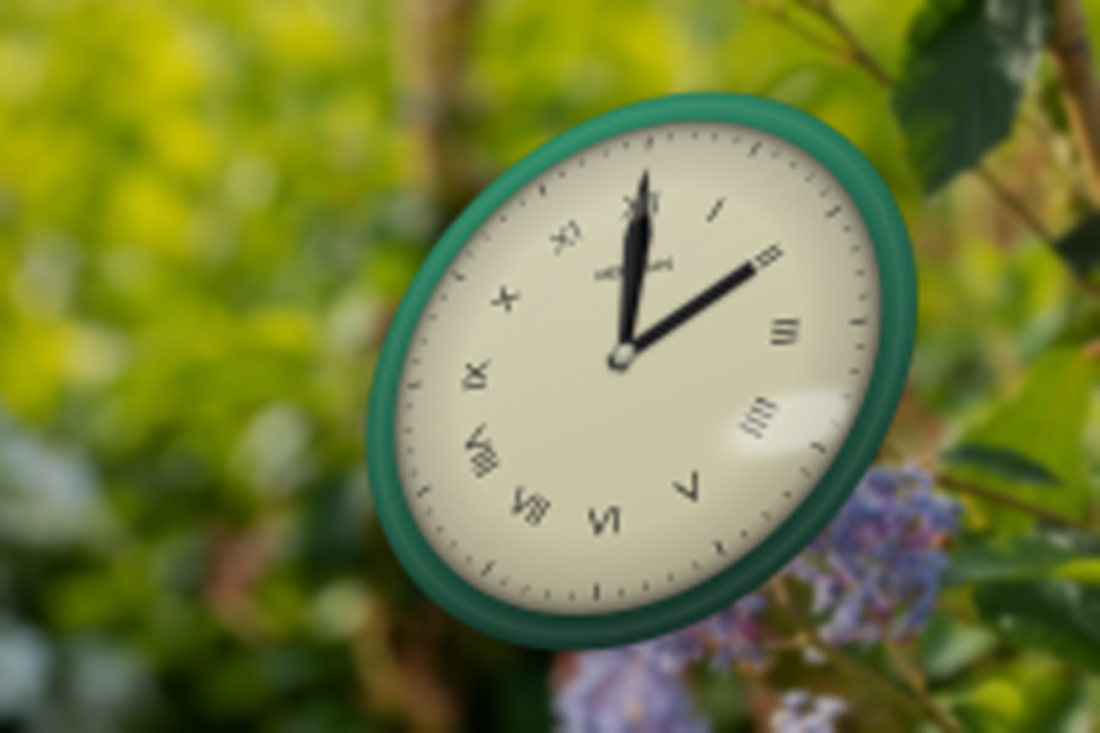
2:00
